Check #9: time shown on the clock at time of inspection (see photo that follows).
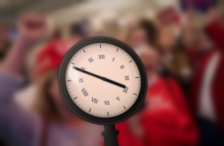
3:49
